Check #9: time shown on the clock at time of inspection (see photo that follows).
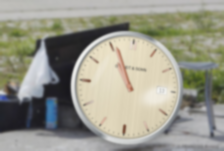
10:56
